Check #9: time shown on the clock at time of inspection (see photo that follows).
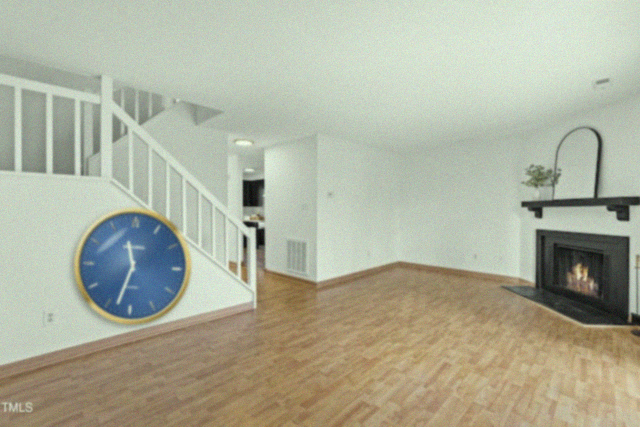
11:33
